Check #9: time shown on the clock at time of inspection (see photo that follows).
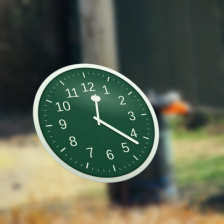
12:22
